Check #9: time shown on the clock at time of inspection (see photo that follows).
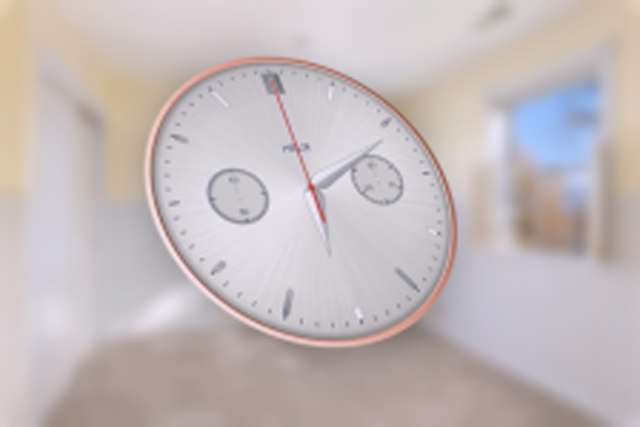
6:11
